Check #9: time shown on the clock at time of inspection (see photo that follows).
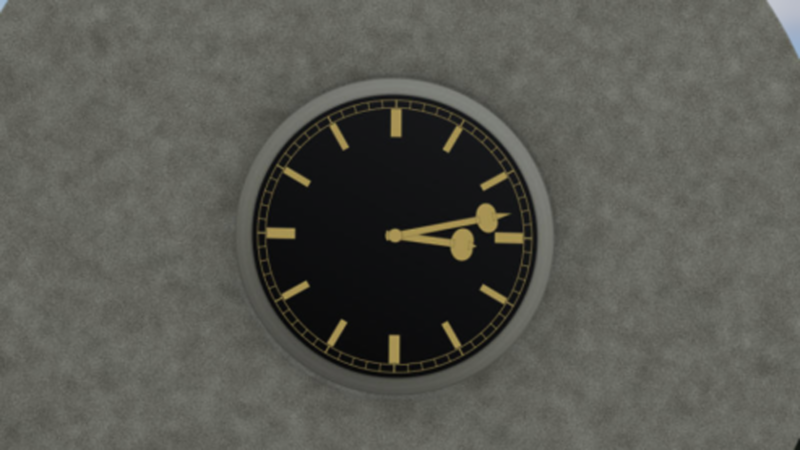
3:13
